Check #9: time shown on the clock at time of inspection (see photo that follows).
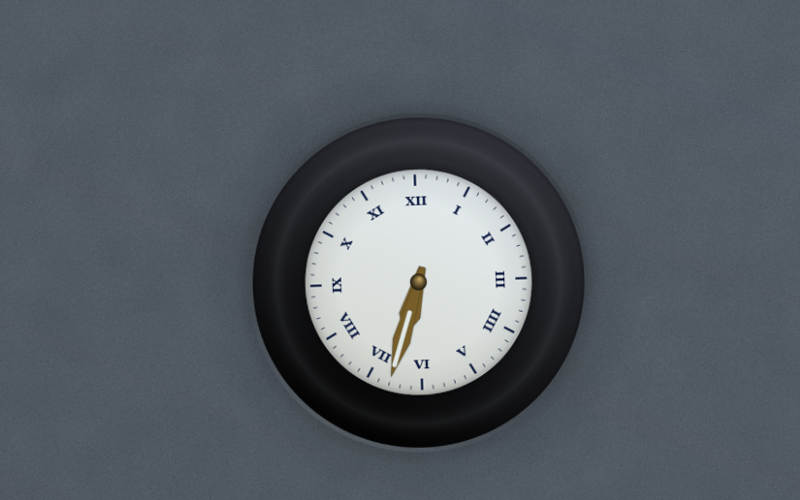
6:33
